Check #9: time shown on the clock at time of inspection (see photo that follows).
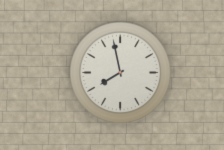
7:58
